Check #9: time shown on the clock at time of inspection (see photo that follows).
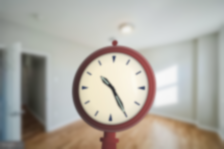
10:25
